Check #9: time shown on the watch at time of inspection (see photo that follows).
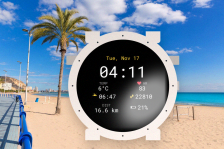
4:11
